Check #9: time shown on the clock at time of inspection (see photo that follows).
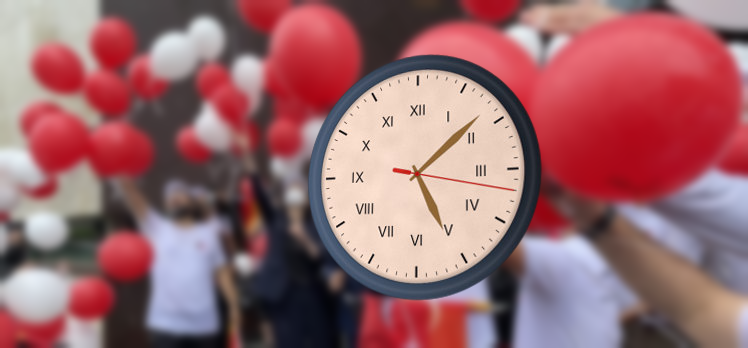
5:08:17
